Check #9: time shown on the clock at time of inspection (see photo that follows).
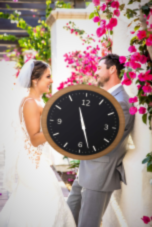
11:27
